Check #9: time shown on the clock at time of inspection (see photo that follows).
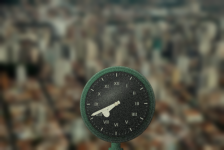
7:41
